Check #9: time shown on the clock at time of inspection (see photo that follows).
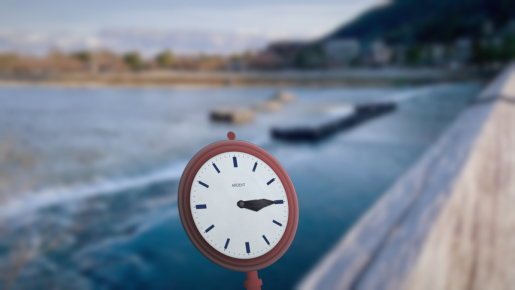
3:15
